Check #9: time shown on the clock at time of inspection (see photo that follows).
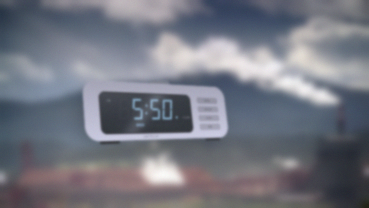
5:50
